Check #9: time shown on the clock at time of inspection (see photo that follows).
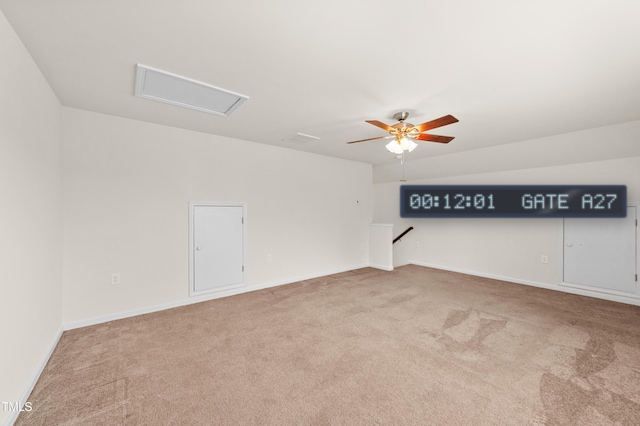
0:12:01
